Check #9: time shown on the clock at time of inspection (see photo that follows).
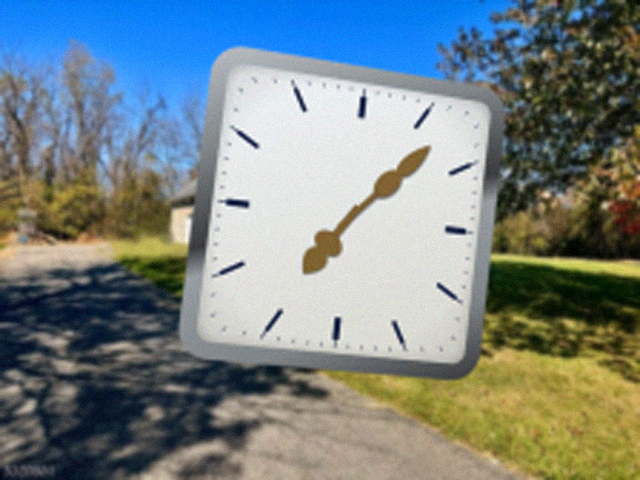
7:07
